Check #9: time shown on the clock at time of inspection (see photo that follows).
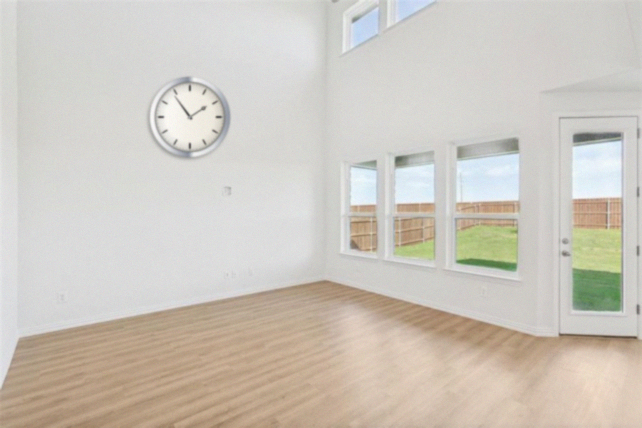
1:54
